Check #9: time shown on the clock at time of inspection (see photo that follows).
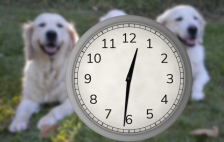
12:31
